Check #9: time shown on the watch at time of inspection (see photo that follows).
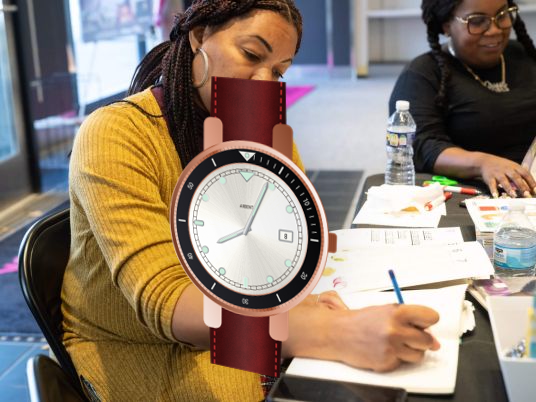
8:04
